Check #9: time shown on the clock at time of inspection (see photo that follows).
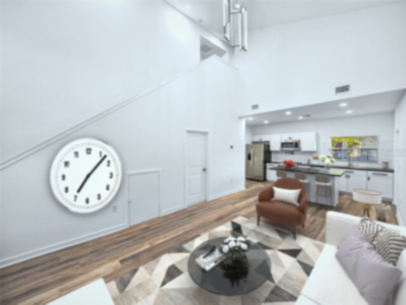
7:07
